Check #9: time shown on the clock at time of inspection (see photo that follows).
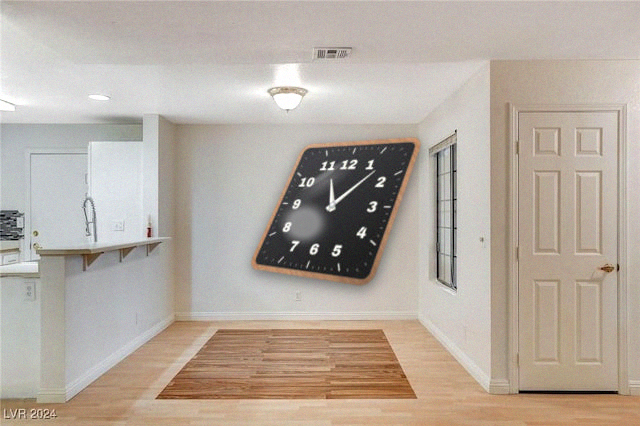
11:07
